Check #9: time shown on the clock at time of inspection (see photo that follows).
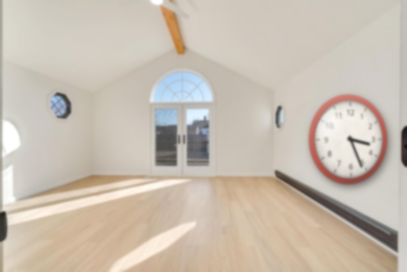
3:26
